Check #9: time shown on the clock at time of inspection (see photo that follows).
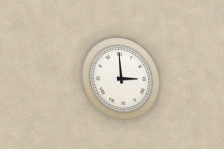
3:00
